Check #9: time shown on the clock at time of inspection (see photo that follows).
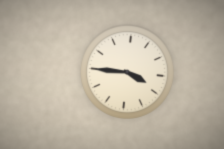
3:45
